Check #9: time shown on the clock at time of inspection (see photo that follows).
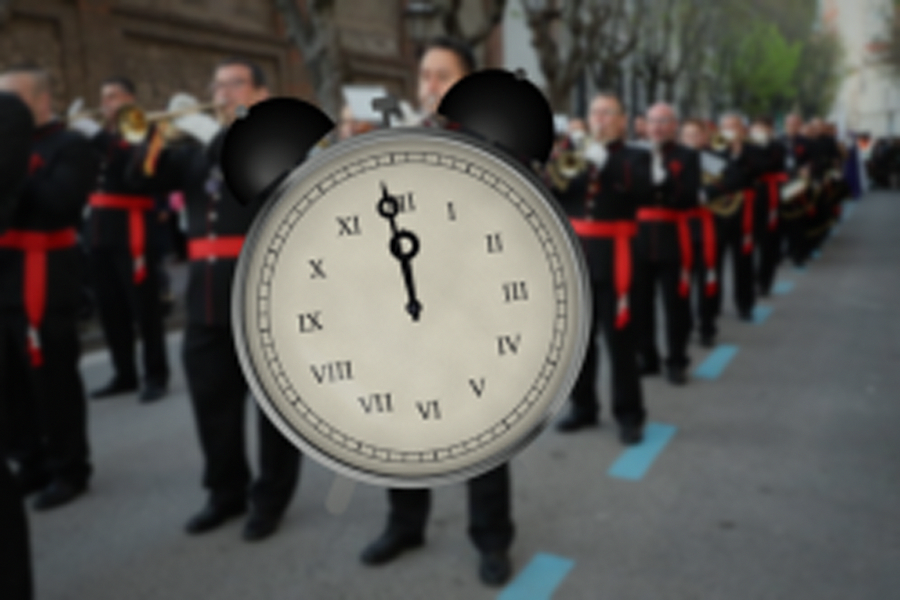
11:59
